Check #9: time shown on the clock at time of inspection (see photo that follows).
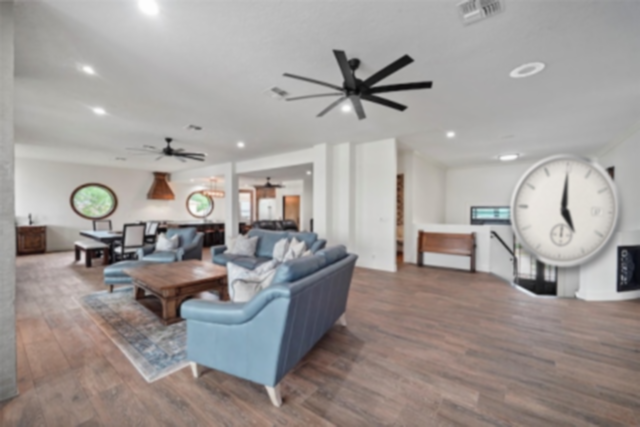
5:00
